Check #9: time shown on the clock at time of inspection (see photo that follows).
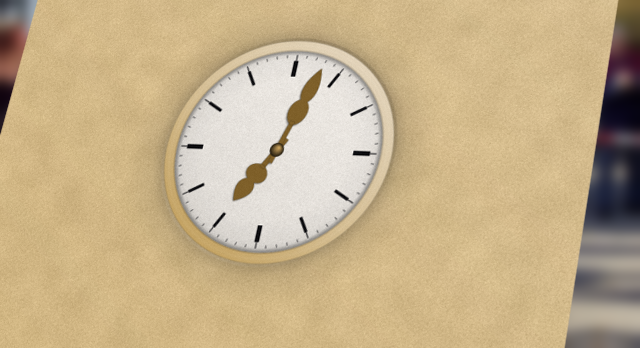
7:03
